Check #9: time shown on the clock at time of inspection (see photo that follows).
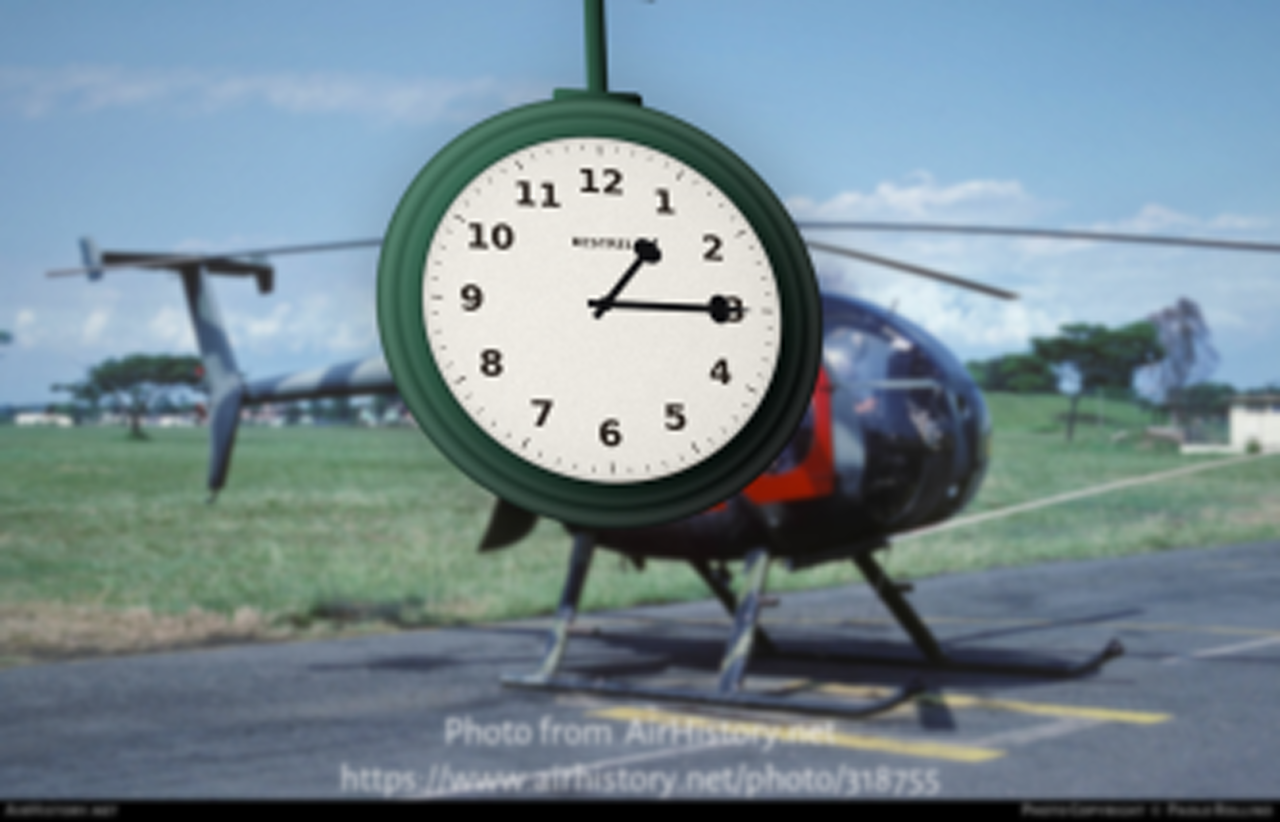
1:15
